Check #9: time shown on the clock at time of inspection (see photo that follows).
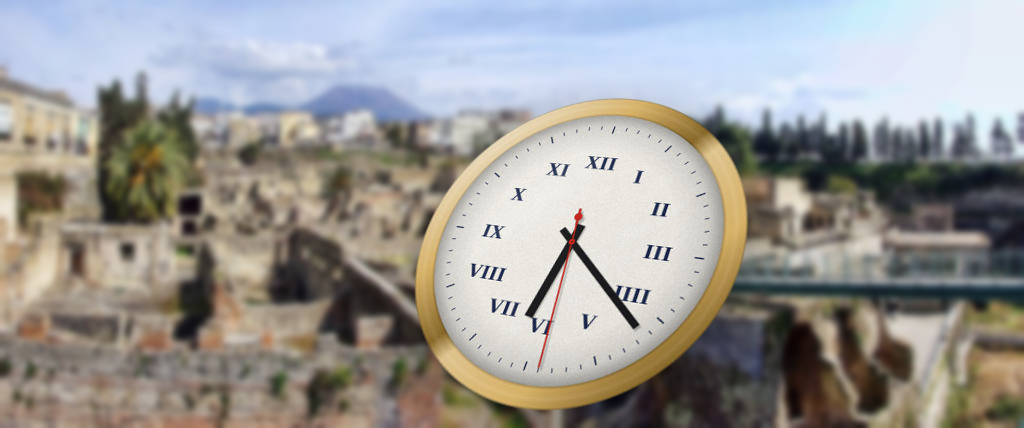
6:21:29
